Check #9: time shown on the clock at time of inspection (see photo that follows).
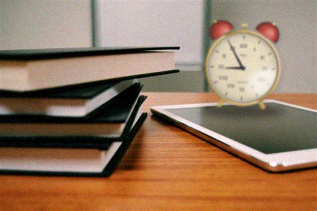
8:55
